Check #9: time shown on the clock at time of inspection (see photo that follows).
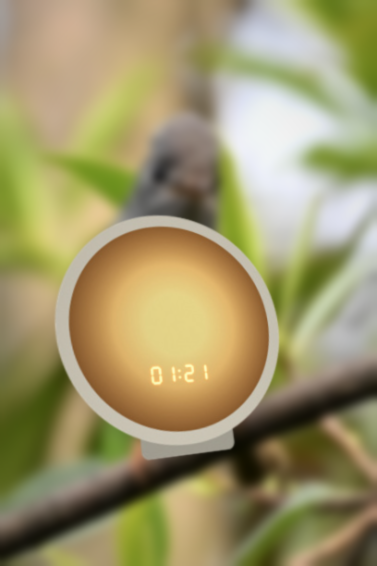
1:21
